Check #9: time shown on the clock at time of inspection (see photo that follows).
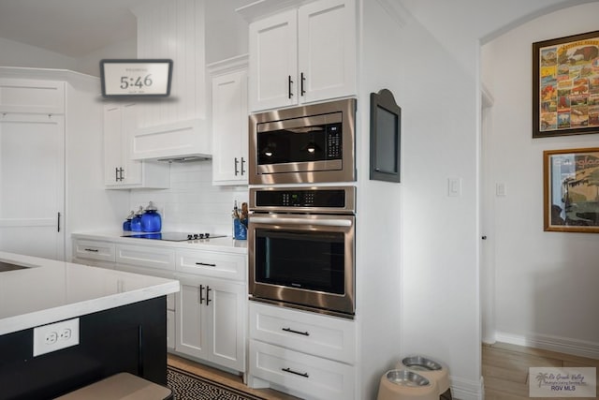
5:46
